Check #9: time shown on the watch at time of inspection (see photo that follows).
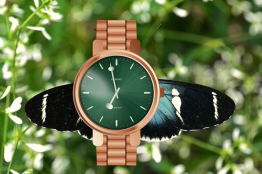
6:58
